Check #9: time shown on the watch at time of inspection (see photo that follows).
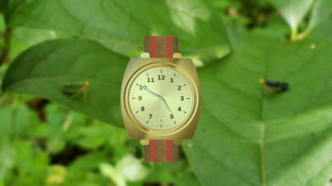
4:50
